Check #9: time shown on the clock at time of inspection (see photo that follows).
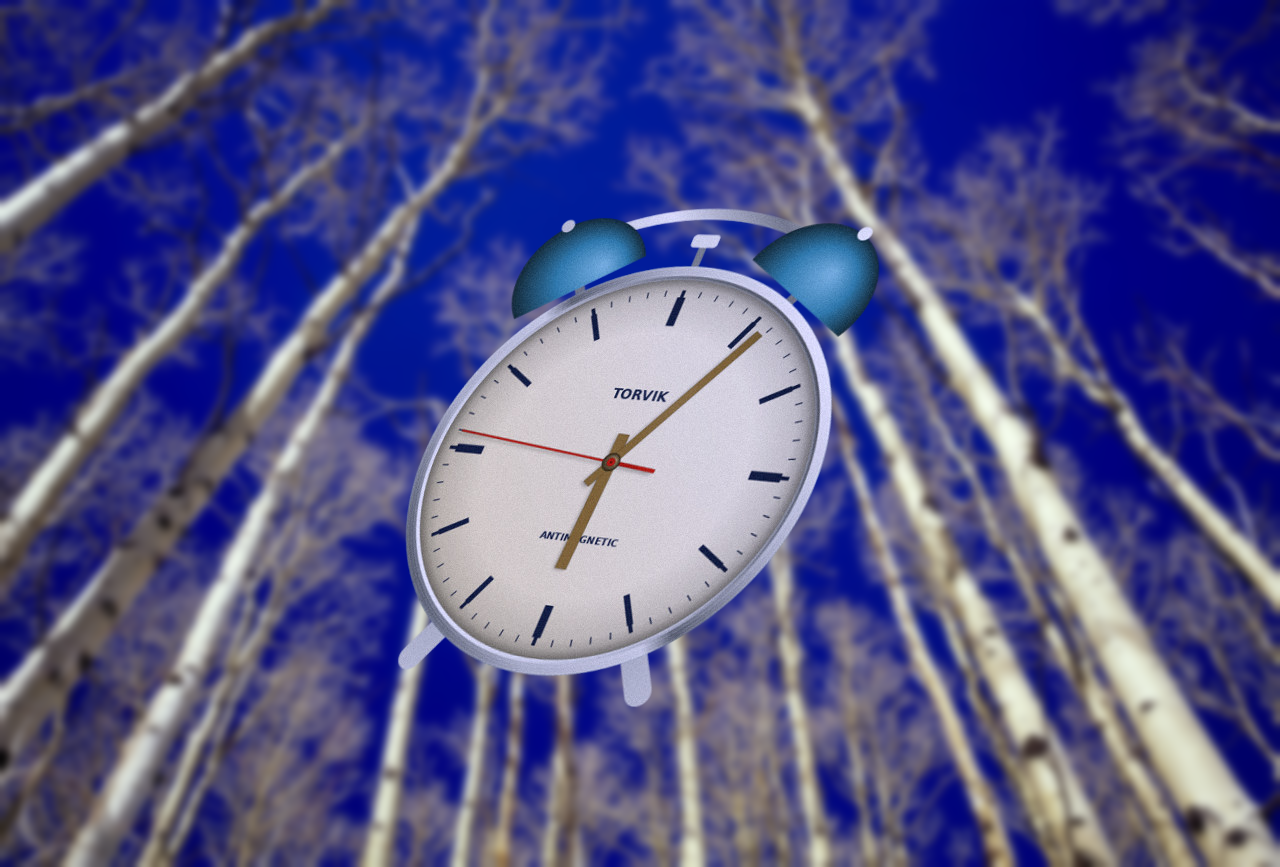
6:05:46
